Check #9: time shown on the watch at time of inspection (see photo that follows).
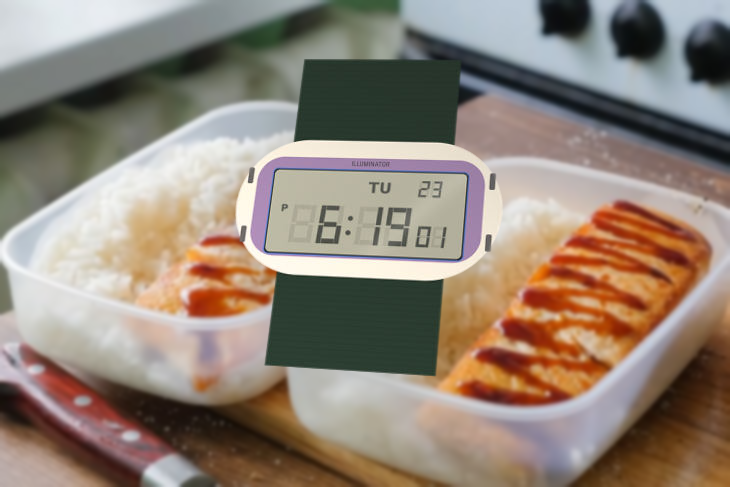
6:19:01
